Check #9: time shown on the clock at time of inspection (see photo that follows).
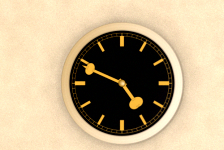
4:49
